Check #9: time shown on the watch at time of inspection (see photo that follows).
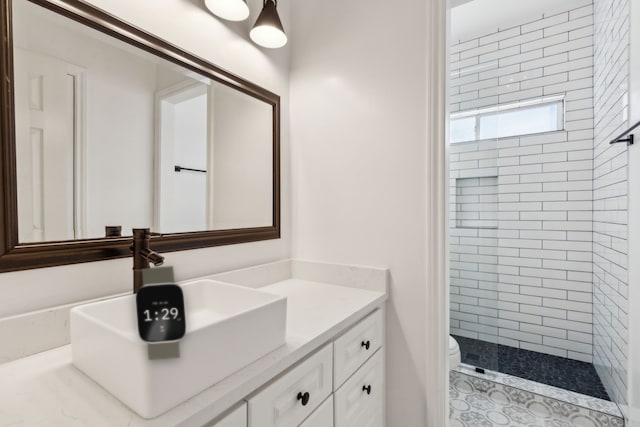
1:29
